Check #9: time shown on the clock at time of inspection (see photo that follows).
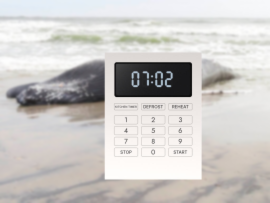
7:02
